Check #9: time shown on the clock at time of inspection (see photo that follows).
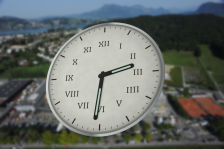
2:31
